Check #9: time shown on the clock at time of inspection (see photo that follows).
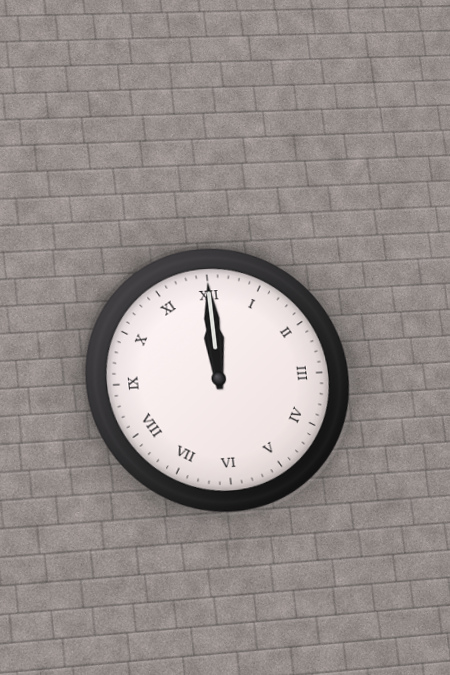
12:00
